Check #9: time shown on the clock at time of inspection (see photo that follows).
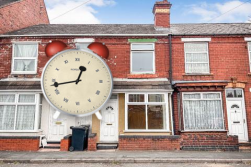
12:43
